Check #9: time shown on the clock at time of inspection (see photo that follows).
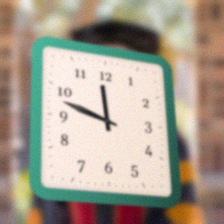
11:48
